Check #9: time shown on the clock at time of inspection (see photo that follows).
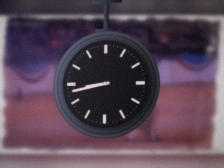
8:43
